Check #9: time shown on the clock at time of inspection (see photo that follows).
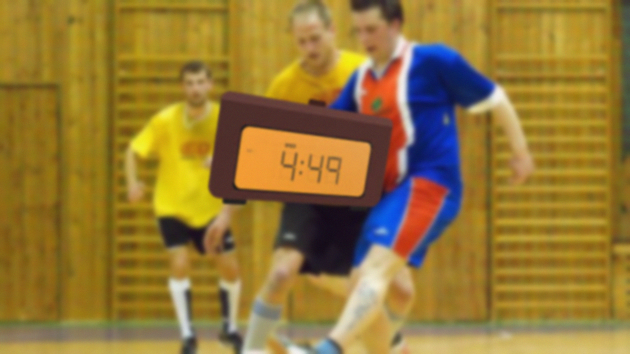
4:49
